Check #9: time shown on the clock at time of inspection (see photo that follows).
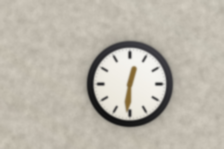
12:31
